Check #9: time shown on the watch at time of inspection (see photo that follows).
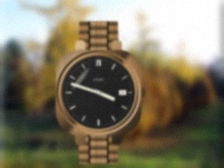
3:48
